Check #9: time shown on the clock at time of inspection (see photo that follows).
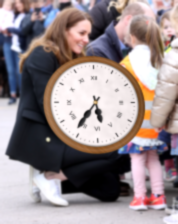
5:36
